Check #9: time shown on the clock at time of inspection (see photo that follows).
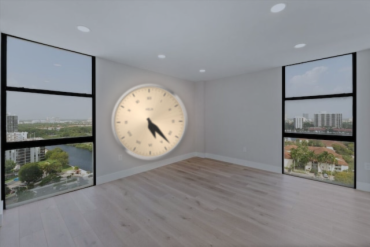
5:23
